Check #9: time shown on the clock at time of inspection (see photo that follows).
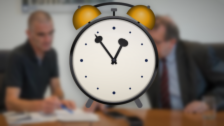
12:54
